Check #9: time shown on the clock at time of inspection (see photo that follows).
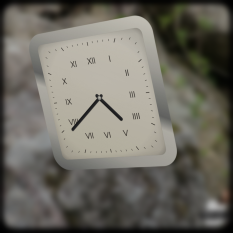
4:39
